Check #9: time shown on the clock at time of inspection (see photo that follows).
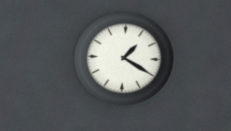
1:20
